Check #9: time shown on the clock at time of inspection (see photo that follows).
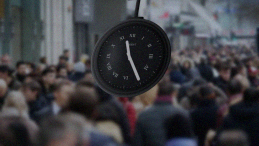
11:25
